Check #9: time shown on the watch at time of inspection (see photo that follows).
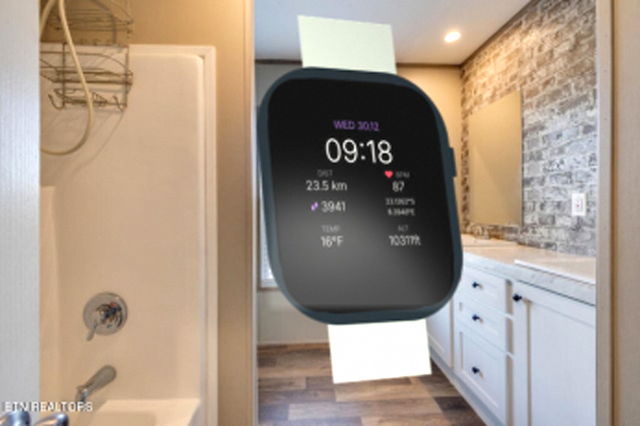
9:18
